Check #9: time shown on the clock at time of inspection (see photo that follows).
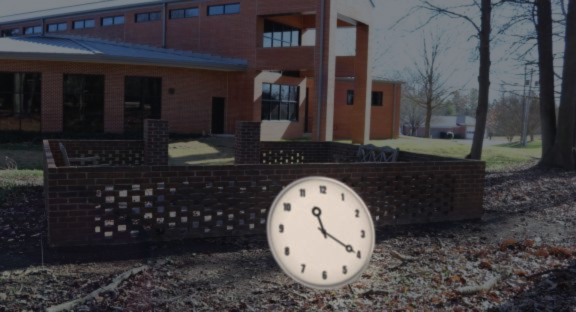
11:20
